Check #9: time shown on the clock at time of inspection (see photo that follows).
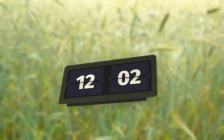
12:02
